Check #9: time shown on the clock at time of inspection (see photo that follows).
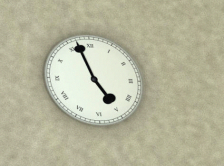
4:57
